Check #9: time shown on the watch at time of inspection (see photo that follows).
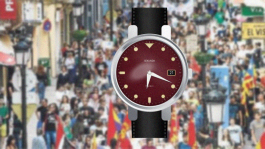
6:19
